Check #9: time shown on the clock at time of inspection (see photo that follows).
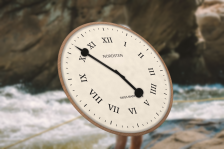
4:52
